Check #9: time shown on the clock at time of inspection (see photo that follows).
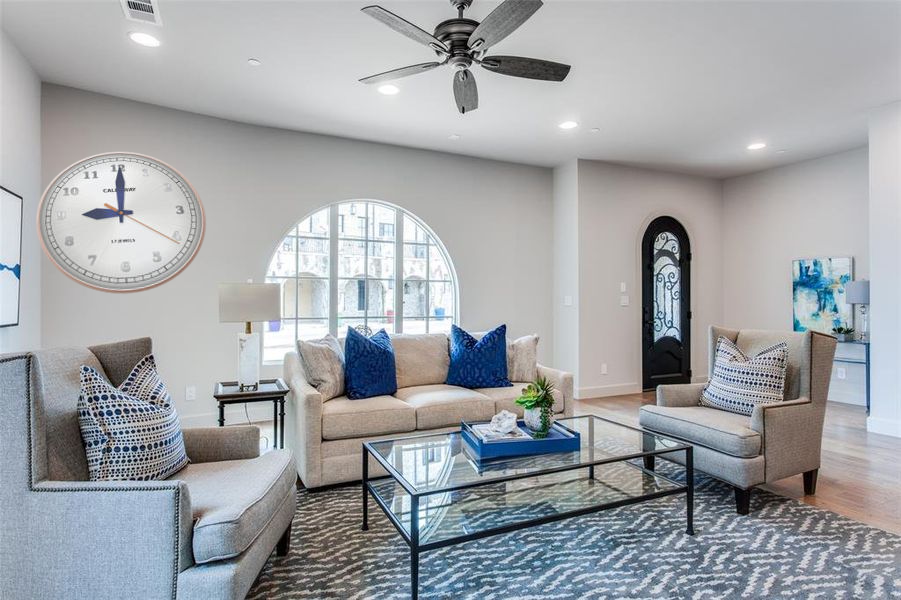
9:00:21
